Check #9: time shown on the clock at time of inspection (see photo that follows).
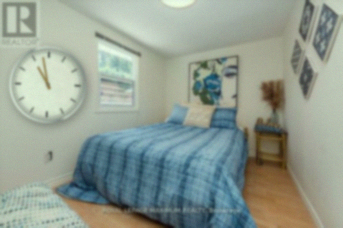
10:58
